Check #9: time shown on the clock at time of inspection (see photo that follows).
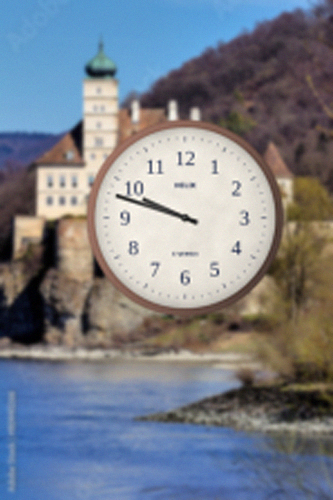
9:48
